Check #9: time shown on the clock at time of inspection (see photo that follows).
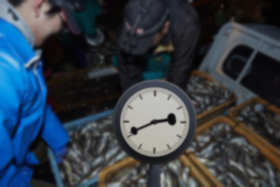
2:41
